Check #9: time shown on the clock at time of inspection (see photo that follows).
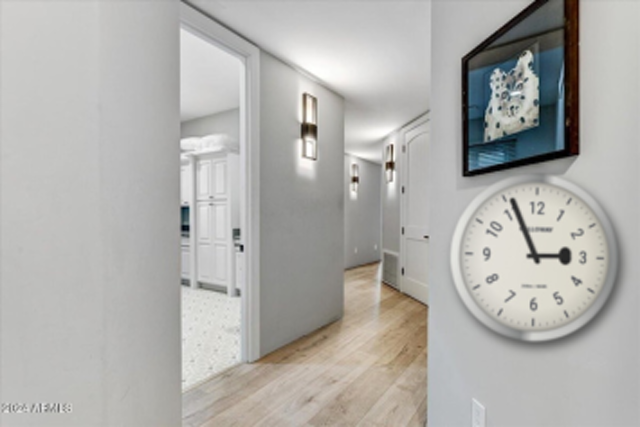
2:56
